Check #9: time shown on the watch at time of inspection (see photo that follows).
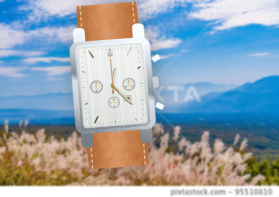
12:23
